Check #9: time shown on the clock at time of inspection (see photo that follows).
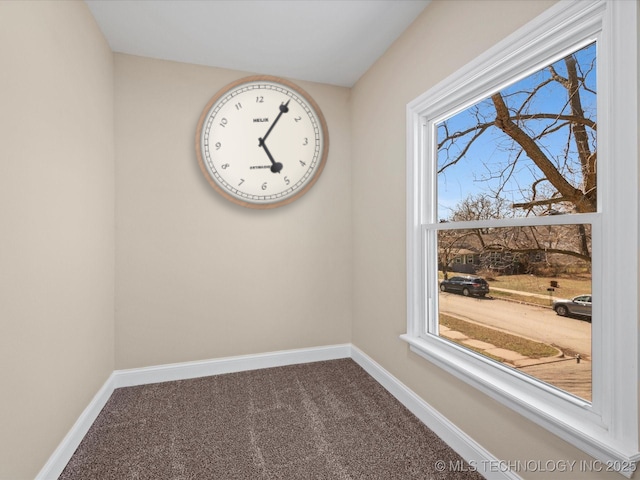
5:06
